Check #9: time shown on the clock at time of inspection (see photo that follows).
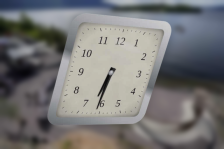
6:31
